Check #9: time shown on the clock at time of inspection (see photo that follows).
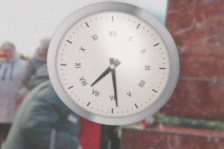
7:29
